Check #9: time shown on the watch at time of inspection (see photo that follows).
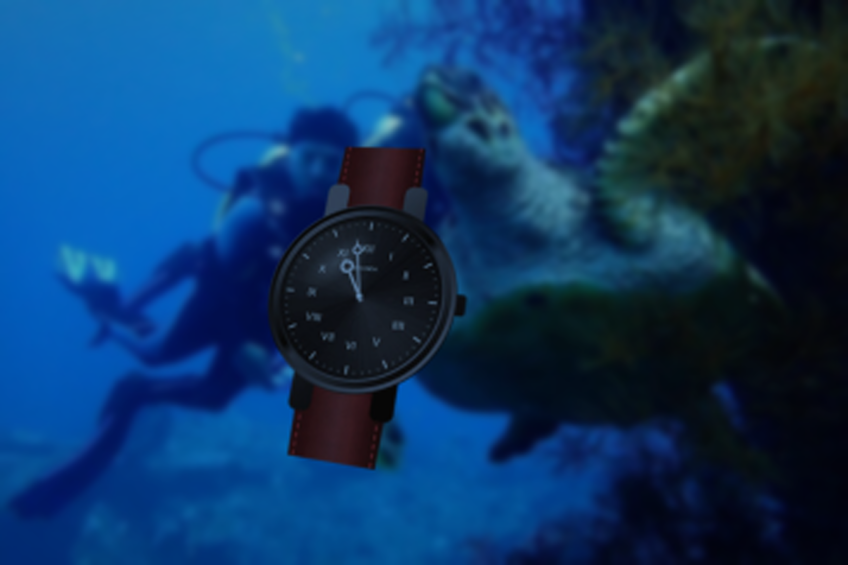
10:58
